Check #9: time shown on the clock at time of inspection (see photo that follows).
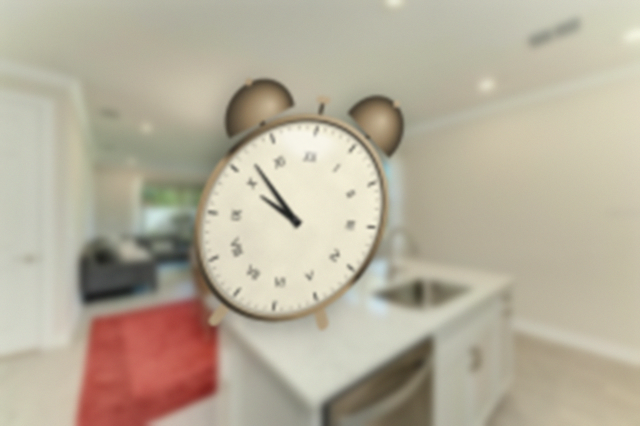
9:52
